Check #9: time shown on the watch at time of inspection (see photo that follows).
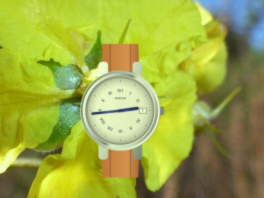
2:44
